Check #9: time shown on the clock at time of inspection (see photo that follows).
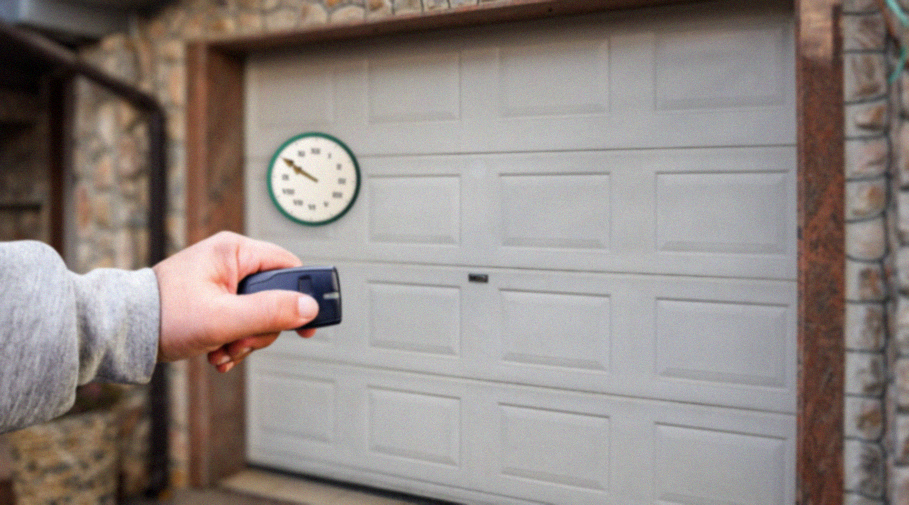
9:50
